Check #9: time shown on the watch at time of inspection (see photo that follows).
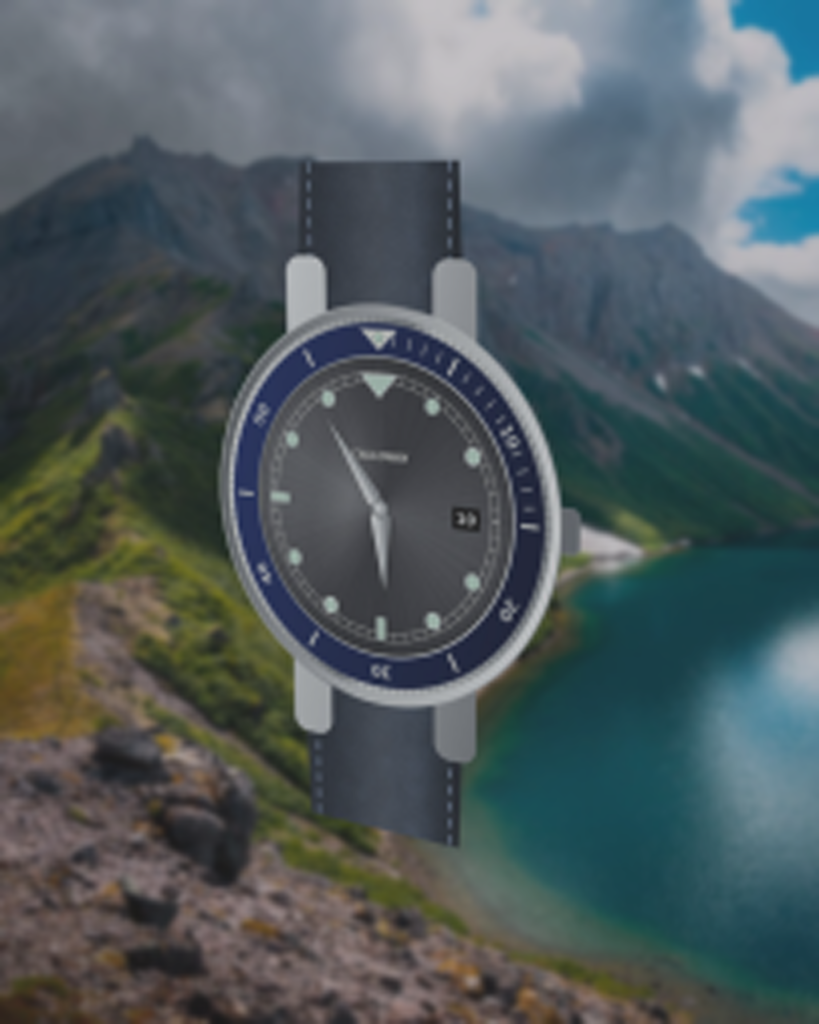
5:54
